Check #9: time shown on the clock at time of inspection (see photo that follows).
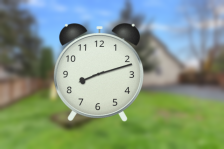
8:12
